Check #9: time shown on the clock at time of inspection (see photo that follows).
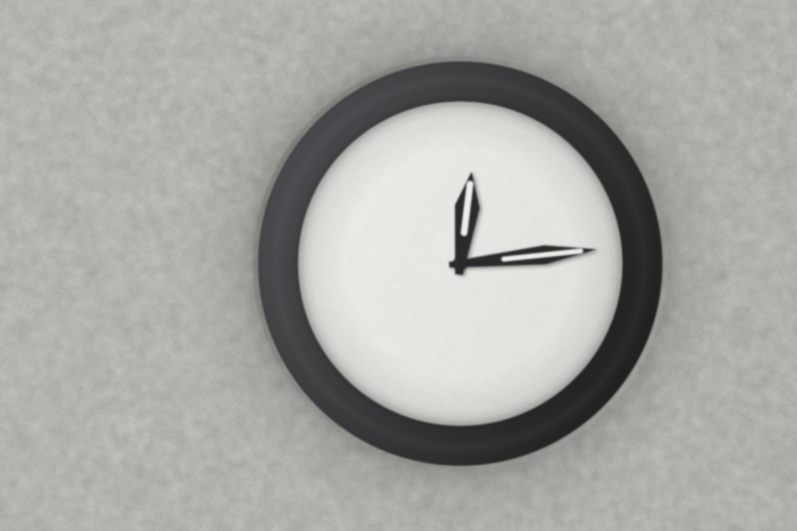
12:14
